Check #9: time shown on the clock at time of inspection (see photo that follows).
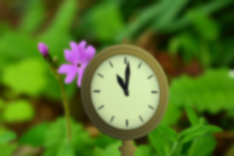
11:01
